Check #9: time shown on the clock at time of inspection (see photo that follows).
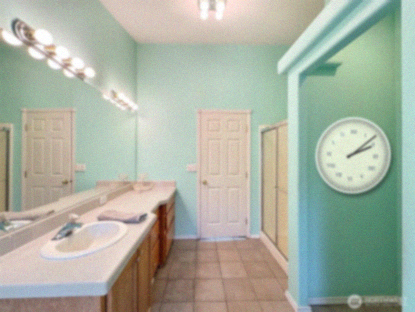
2:08
